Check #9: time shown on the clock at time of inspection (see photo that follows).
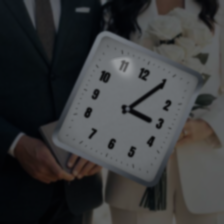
3:05
